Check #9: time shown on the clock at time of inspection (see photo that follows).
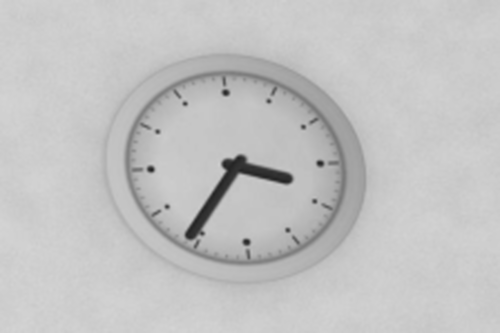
3:36
